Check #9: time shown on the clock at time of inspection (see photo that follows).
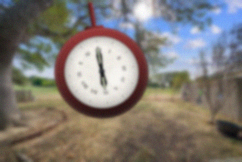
6:00
